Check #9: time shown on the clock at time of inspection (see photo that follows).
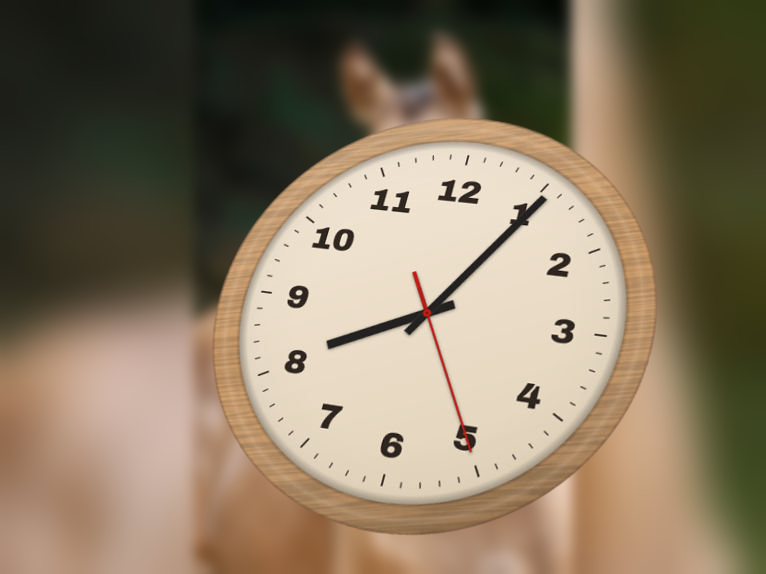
8:05:25
